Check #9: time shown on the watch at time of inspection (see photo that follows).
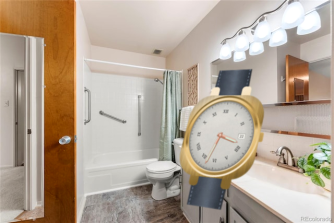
3:33
